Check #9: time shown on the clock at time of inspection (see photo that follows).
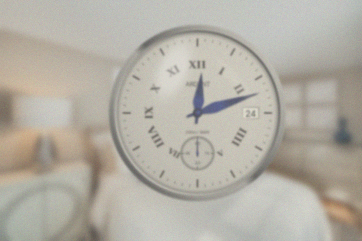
12:12
